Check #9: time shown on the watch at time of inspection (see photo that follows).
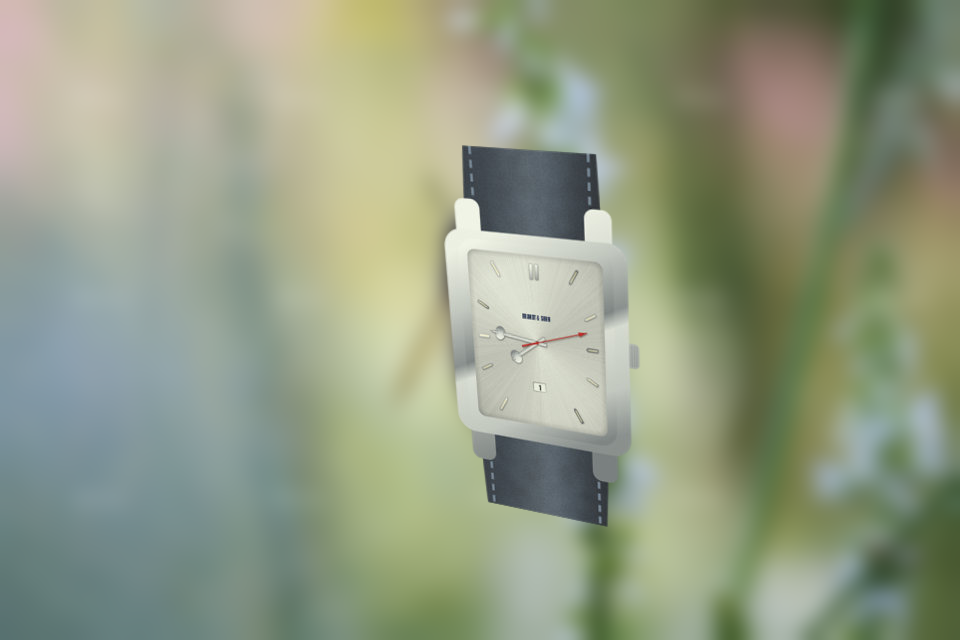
7:46:12
